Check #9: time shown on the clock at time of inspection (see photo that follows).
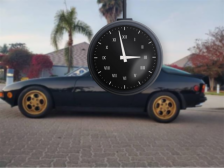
2:58
